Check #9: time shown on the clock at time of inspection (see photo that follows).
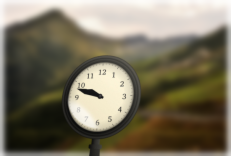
9:48
